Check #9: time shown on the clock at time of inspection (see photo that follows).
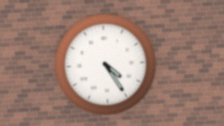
4:25
